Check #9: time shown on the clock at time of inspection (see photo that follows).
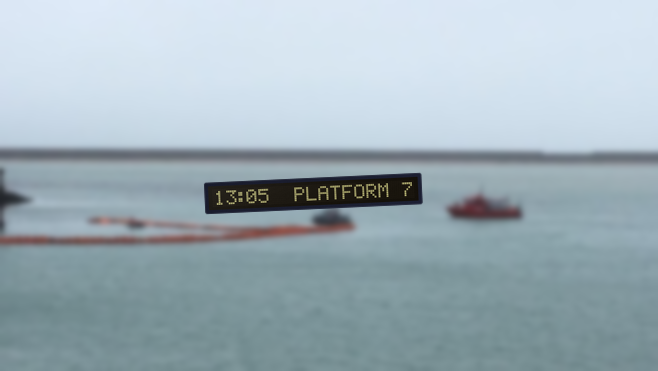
13:05
